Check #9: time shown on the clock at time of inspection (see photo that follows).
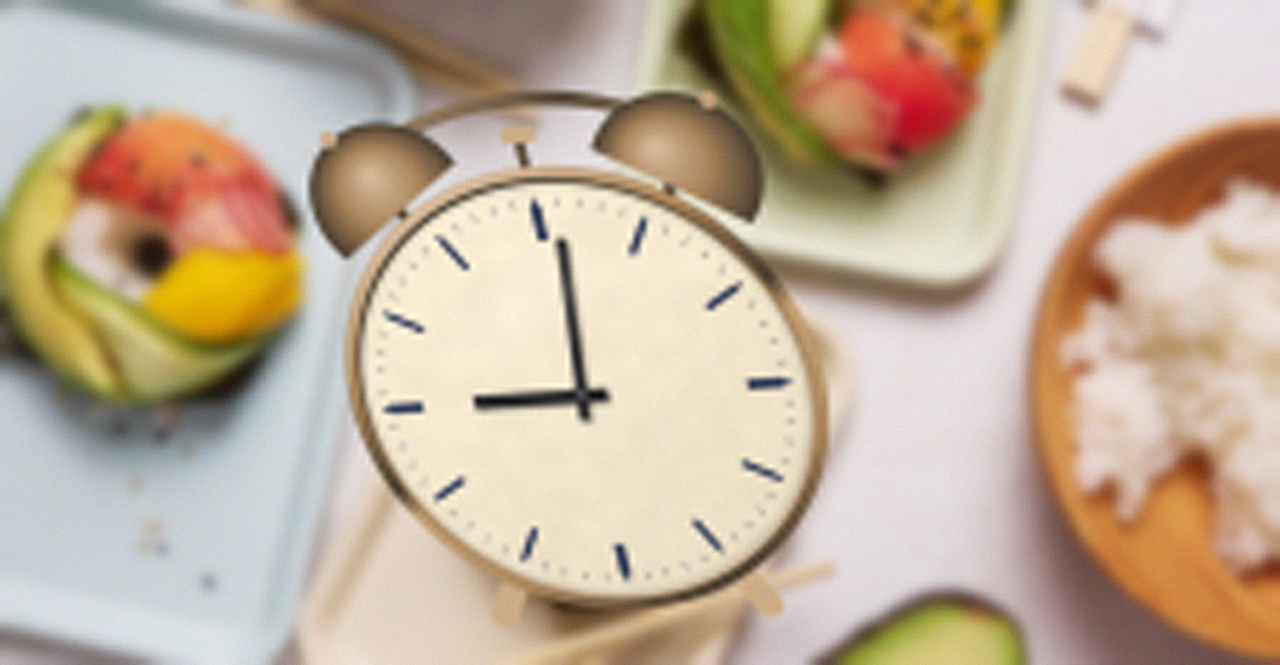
9:01
